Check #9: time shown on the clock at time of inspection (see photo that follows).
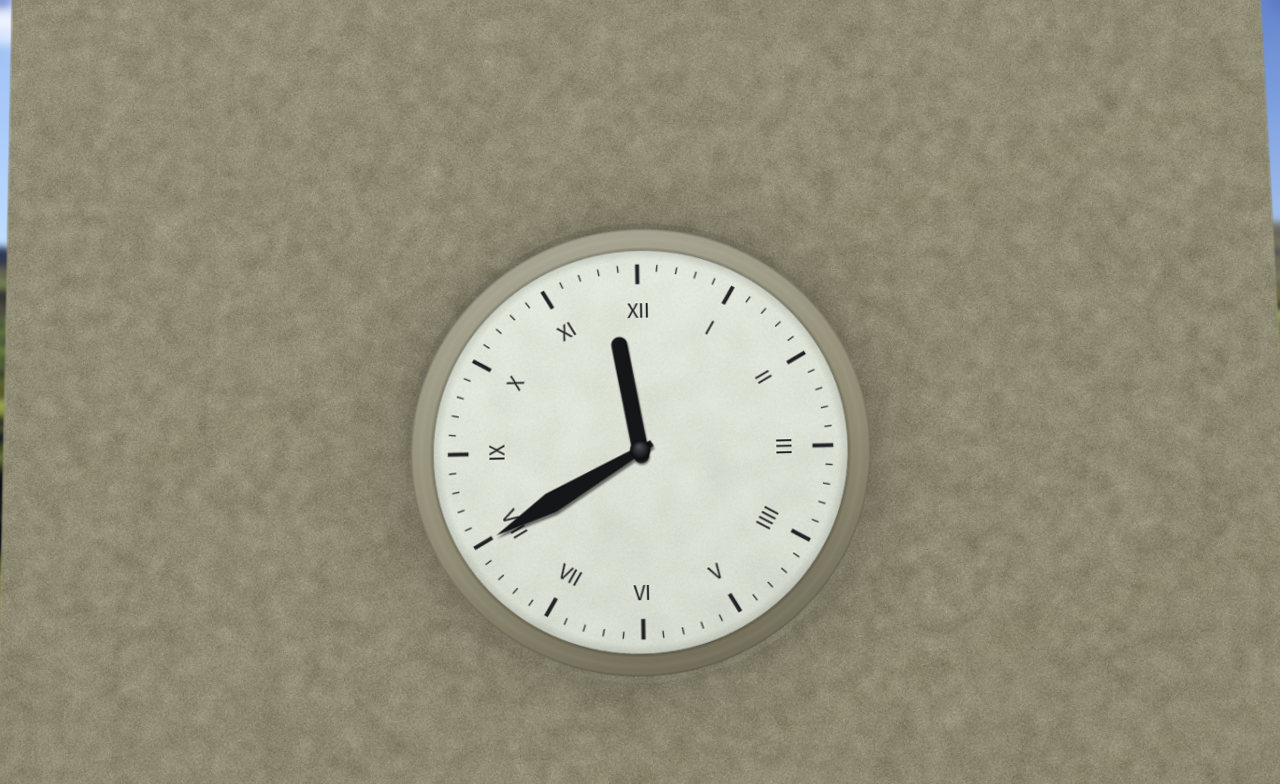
11:40
